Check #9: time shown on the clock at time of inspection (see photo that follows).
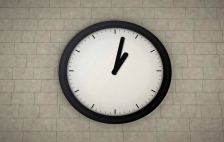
1:02
